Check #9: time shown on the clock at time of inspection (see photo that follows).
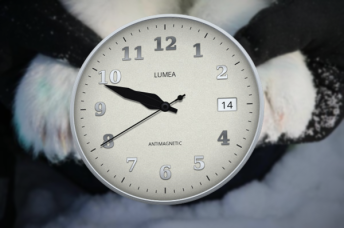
9:48:40
